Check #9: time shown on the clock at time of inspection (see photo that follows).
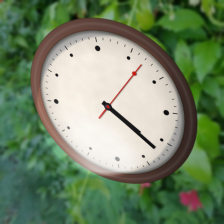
4:22:07
